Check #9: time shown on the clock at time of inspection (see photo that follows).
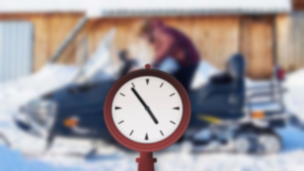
4:54
